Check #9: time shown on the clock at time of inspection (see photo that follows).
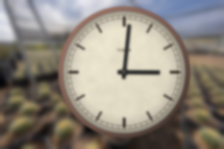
3:01
